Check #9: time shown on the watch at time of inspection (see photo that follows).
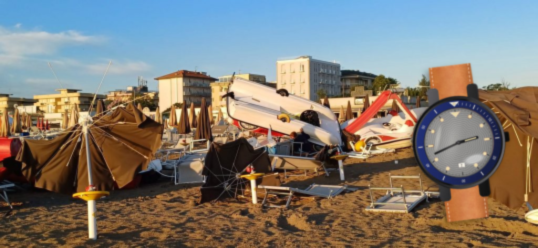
2:42
